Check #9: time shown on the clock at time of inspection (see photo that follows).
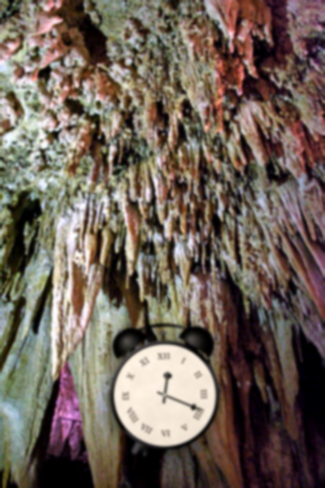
12:19
